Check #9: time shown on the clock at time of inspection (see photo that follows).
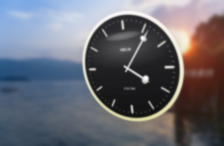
4:06
